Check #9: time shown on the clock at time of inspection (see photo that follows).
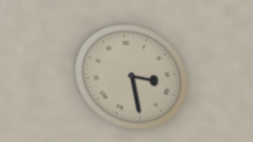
3:30
